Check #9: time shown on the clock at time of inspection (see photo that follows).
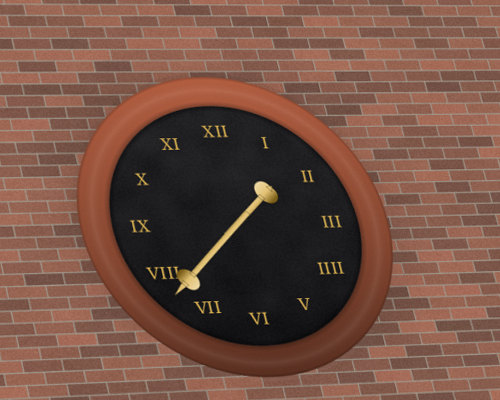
1:38
